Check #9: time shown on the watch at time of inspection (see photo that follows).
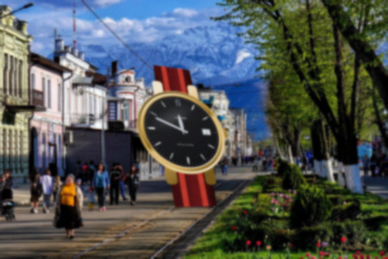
11:49
